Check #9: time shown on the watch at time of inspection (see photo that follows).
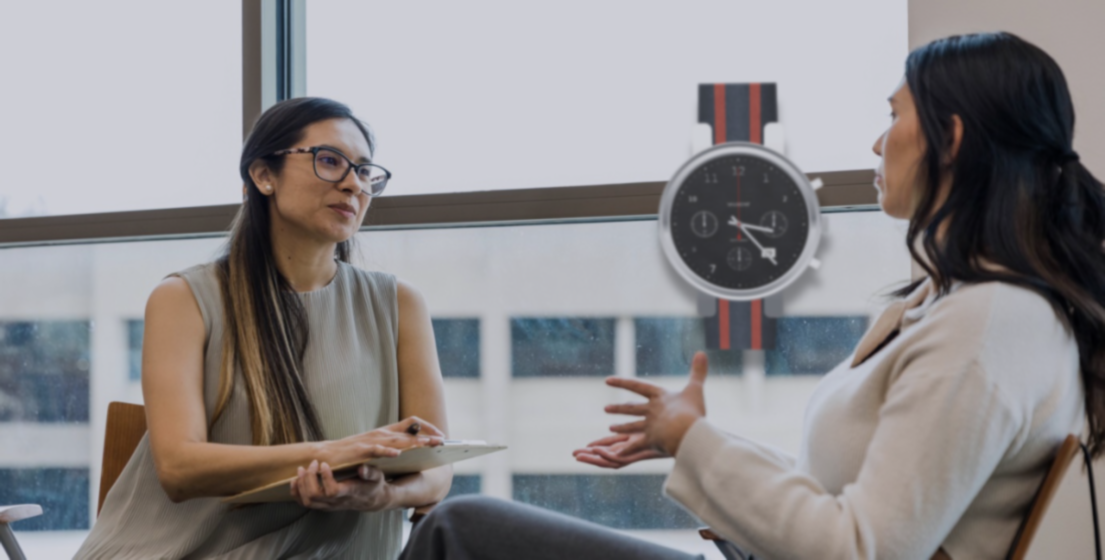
3:23
